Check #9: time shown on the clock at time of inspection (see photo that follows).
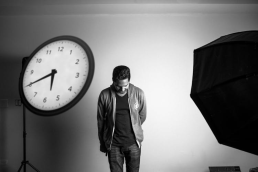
5:40
